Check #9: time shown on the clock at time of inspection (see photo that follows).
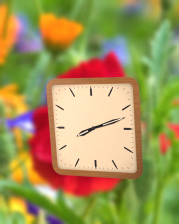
8:12
